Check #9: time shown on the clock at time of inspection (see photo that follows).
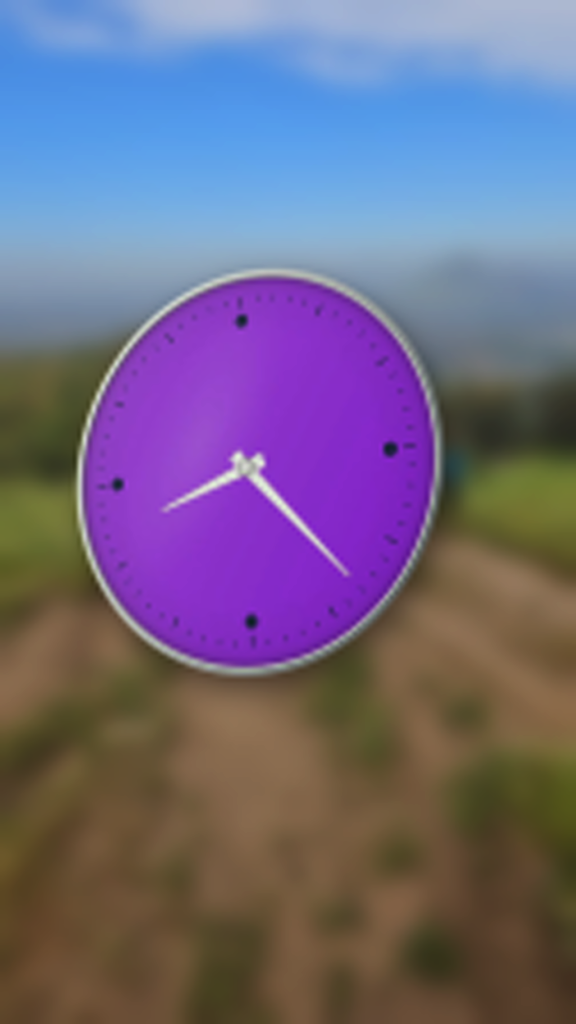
8:23
